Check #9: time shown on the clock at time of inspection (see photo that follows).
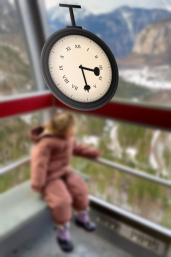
3:29
